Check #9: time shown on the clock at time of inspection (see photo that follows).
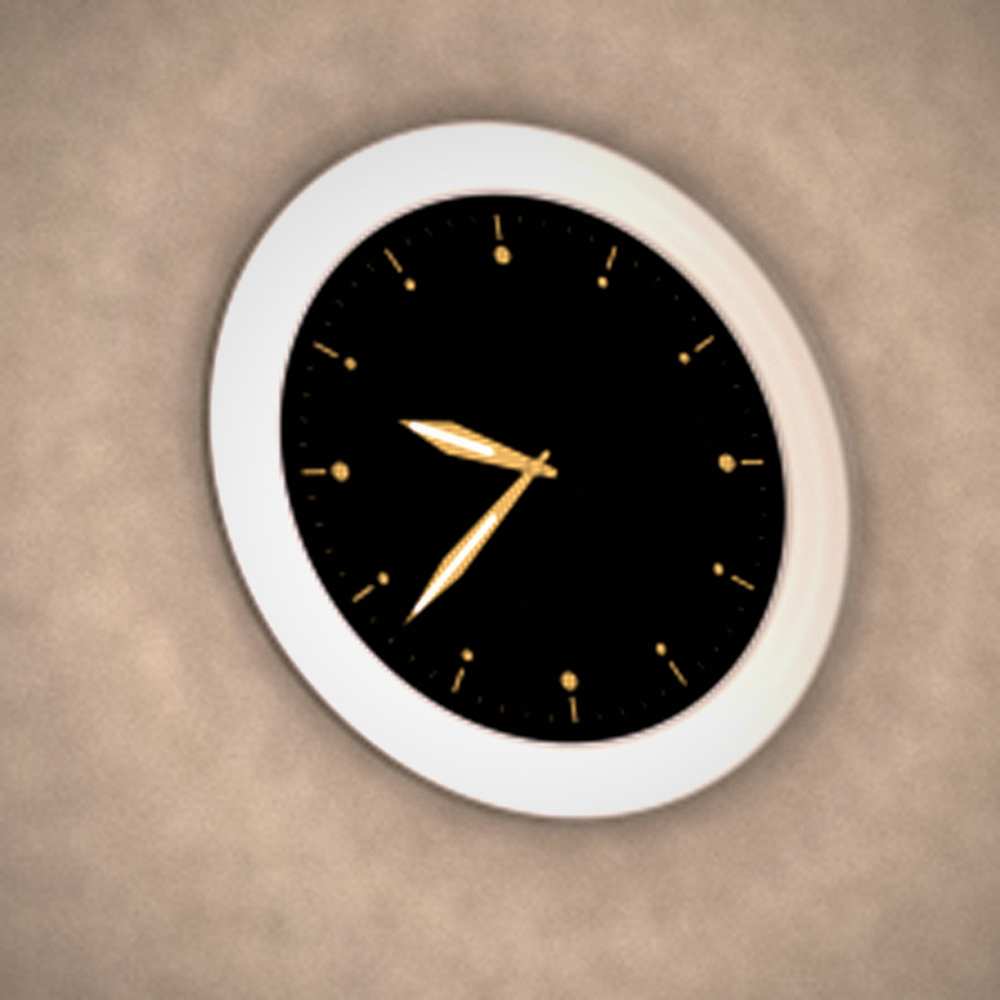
9:38
